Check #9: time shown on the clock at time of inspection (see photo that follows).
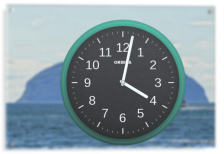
4:02
